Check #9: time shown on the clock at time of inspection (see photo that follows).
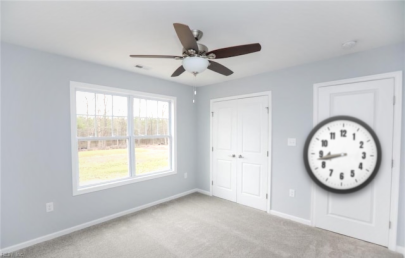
8:43
